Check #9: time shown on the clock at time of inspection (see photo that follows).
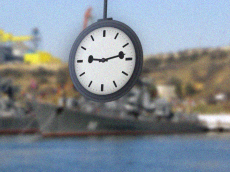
9:13
